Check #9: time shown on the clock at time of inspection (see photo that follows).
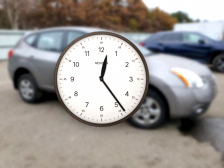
12:24
